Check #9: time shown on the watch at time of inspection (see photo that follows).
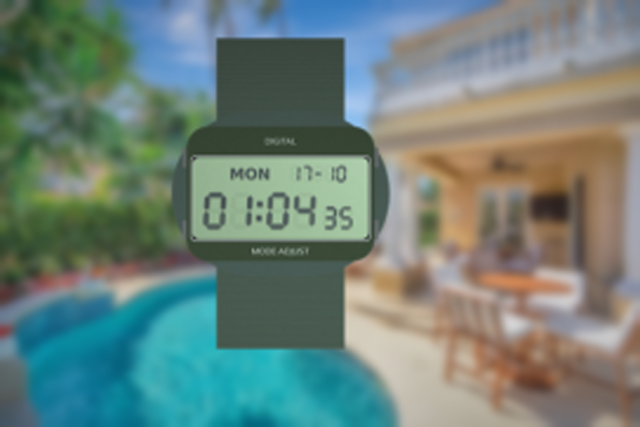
1:04:35
